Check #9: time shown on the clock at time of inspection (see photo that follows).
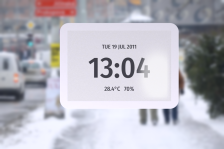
13:04
